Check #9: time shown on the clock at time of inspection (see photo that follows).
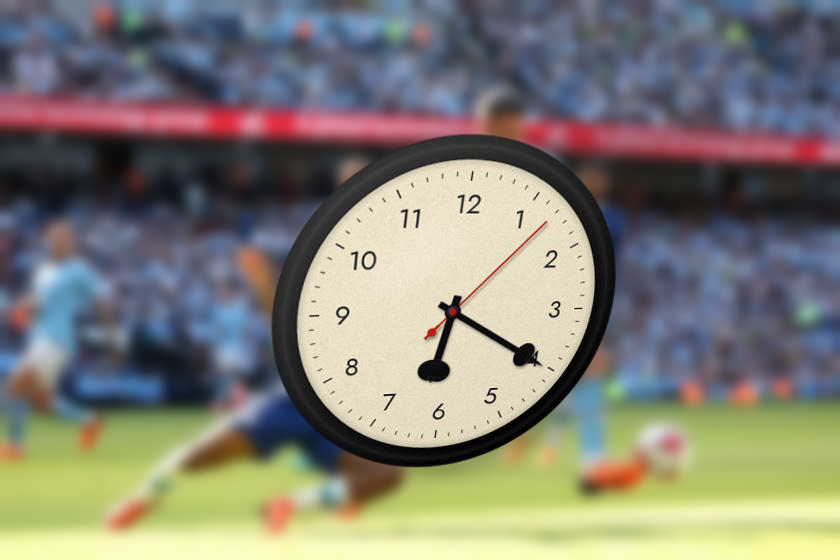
6:20:07
